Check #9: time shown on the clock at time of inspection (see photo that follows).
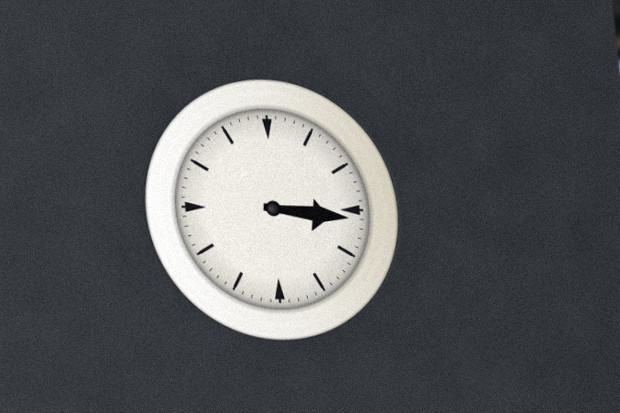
3:16
